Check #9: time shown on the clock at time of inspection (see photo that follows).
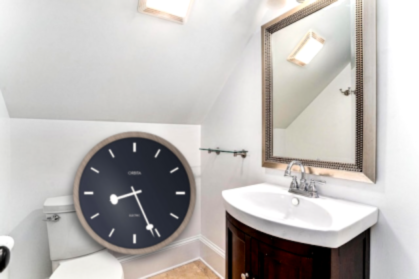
8:26
